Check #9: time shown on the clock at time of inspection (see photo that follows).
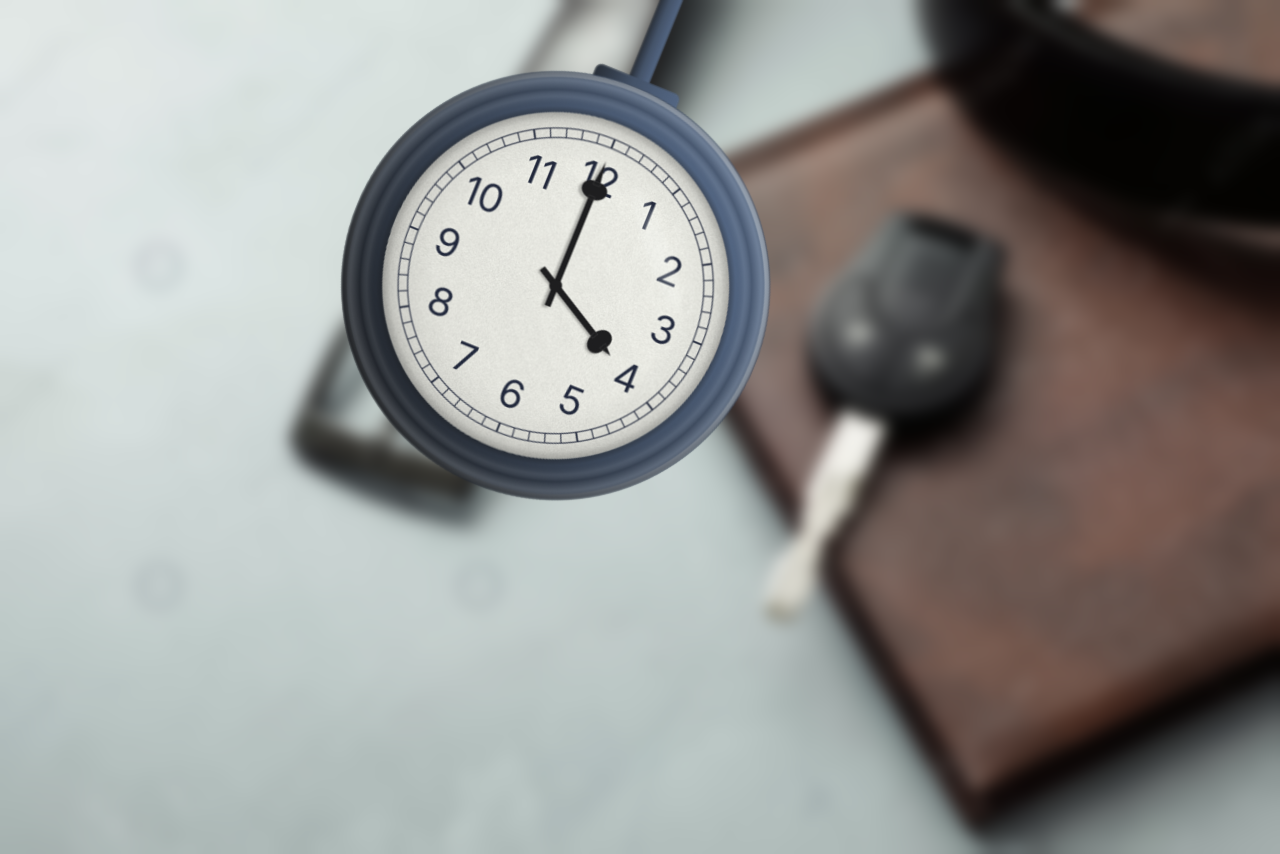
4:00
